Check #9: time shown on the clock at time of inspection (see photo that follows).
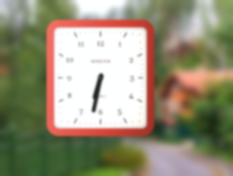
6:32
